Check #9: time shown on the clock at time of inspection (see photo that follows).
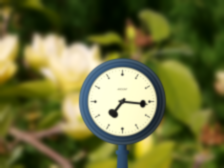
7:16
